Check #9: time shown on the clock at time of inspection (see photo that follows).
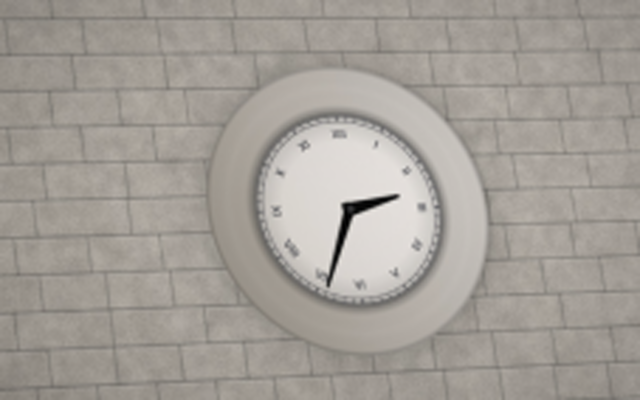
2:34
